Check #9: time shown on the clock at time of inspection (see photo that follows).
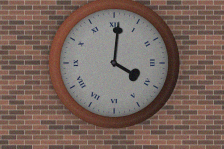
4:01
